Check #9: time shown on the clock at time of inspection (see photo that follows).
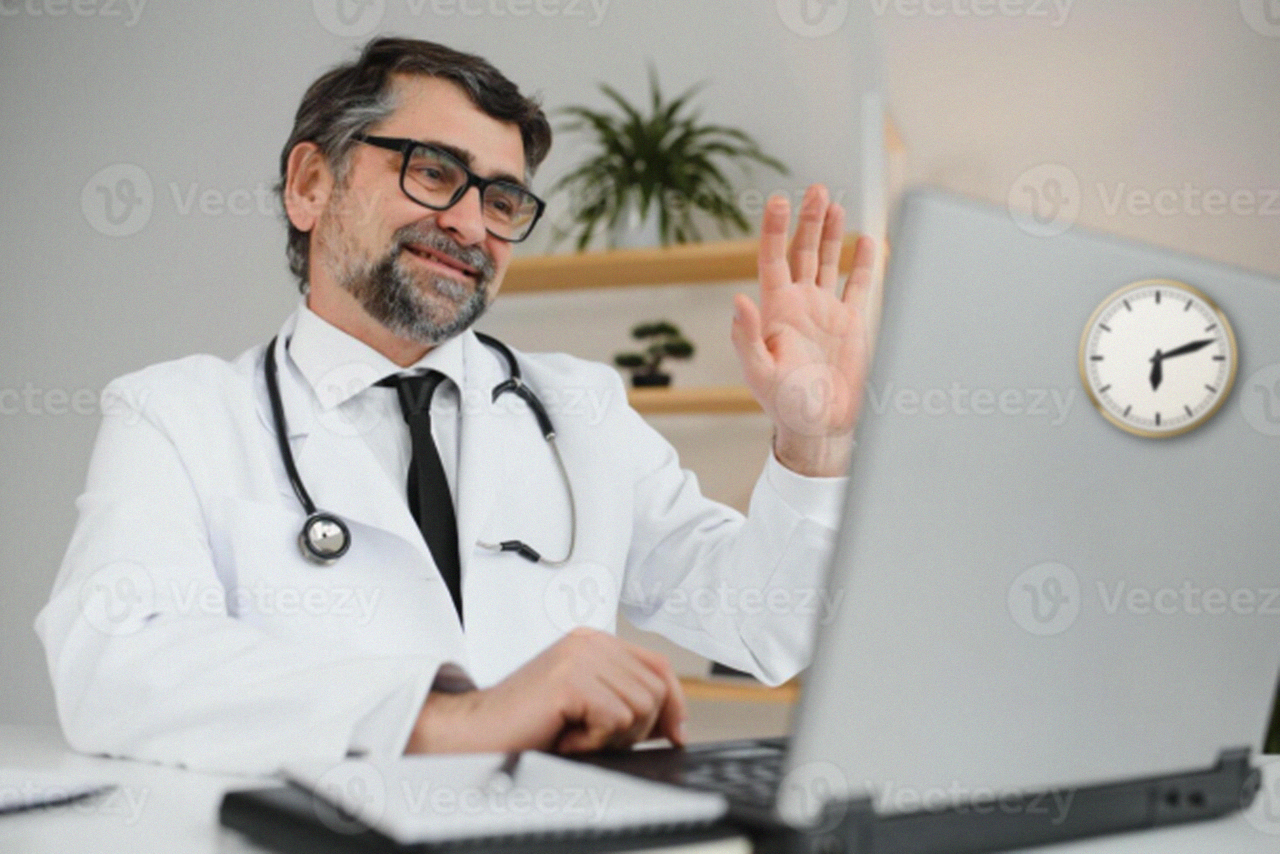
6:12
